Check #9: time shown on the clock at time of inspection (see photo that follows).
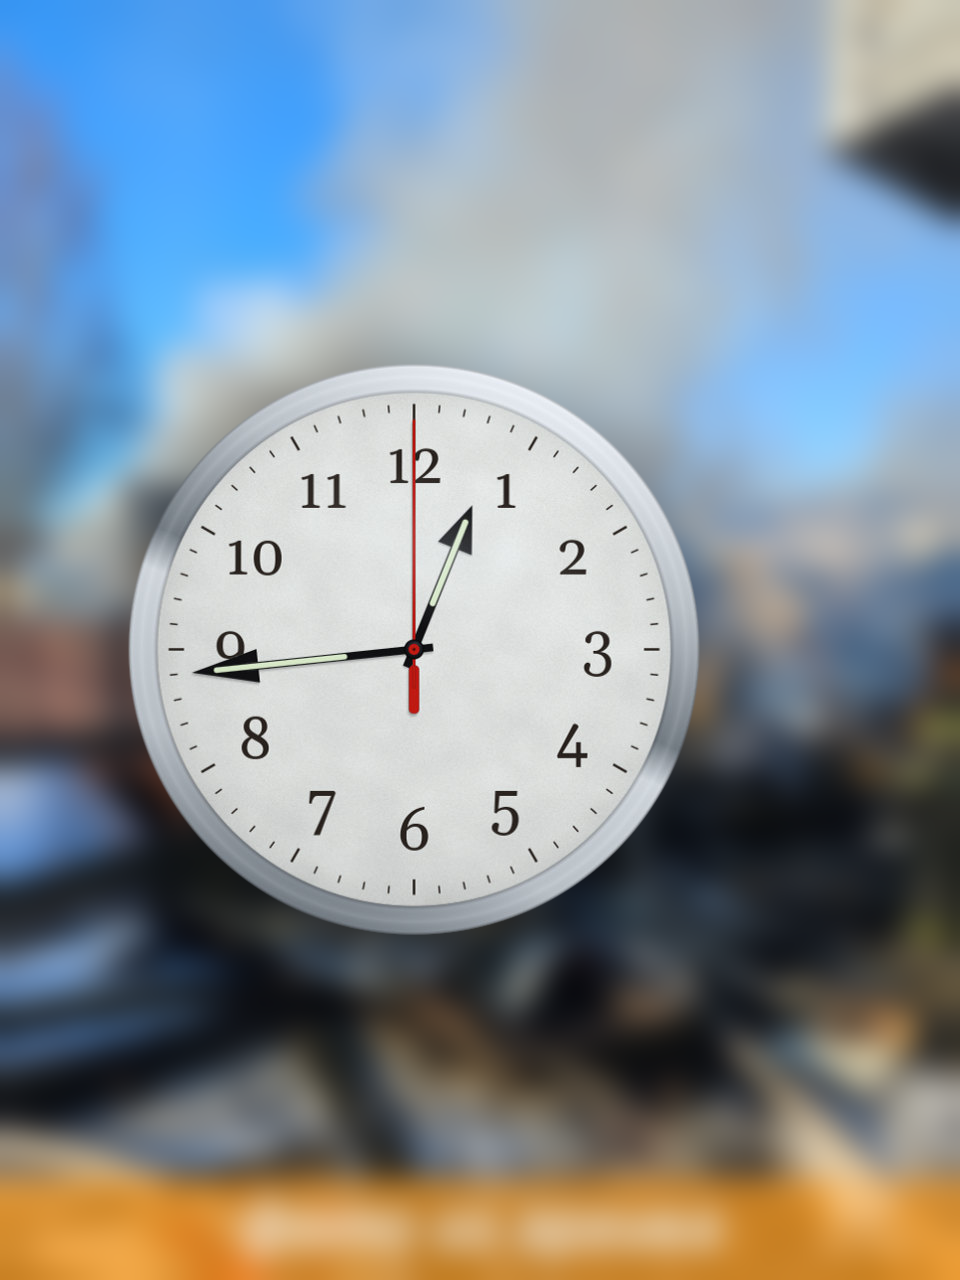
12:44:00
